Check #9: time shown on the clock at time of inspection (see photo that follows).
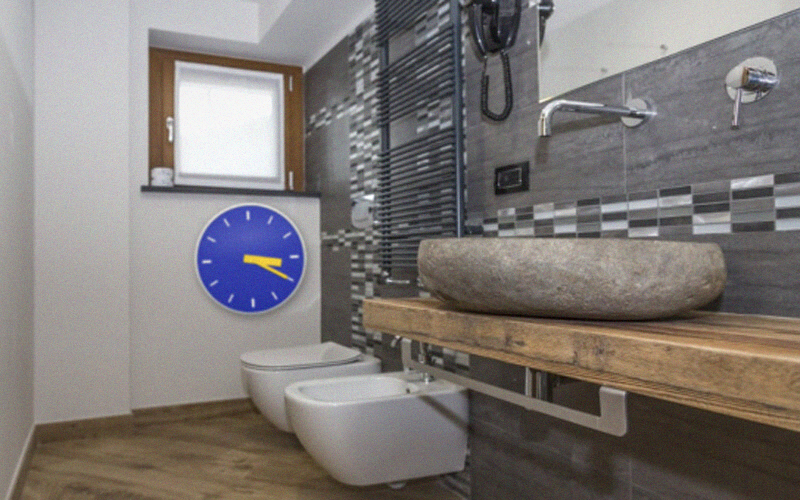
3:20
